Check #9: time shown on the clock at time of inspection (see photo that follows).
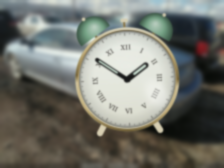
1:51
